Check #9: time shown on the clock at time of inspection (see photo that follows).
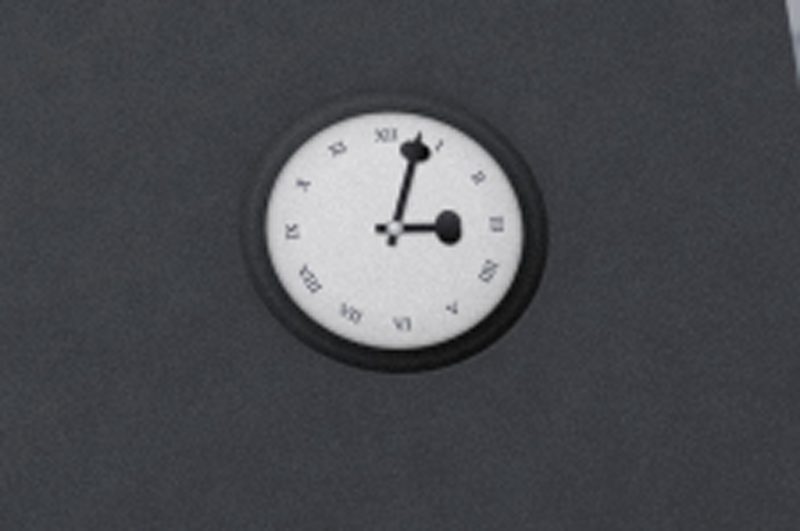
3:03
